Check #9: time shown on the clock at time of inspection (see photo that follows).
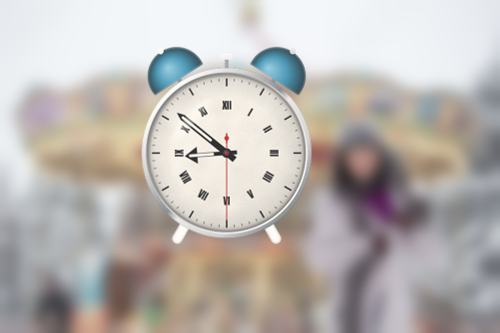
8:51:30
